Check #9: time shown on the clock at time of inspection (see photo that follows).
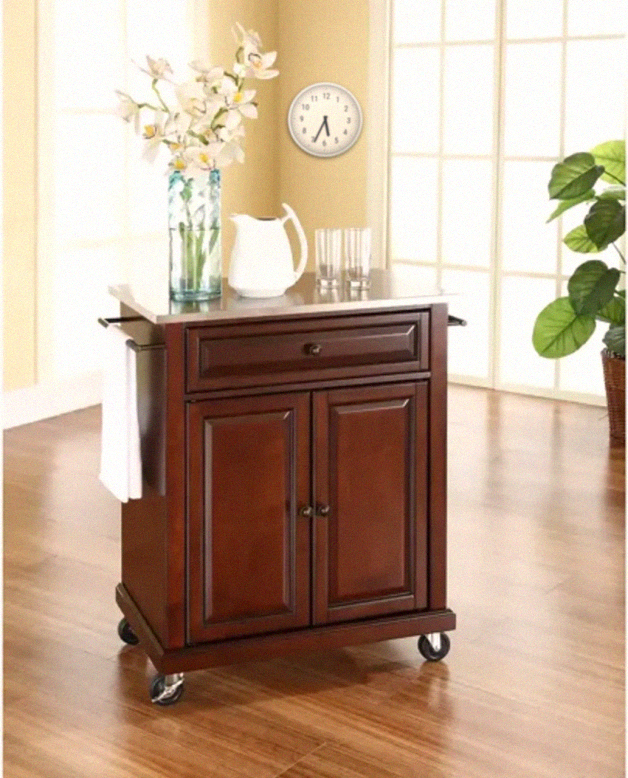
5:34
